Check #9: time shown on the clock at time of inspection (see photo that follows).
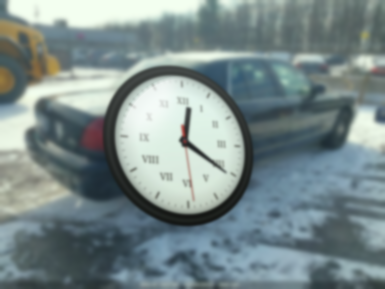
12:20:29
